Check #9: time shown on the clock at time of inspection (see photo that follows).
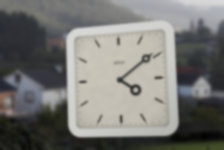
4:09
